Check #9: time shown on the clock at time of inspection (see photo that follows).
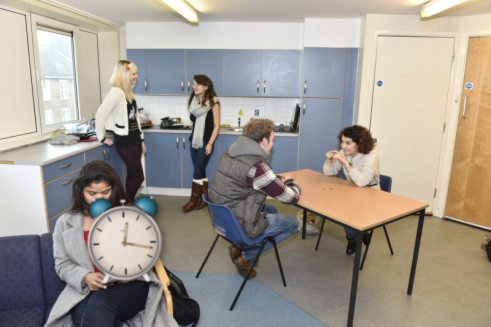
12:17
